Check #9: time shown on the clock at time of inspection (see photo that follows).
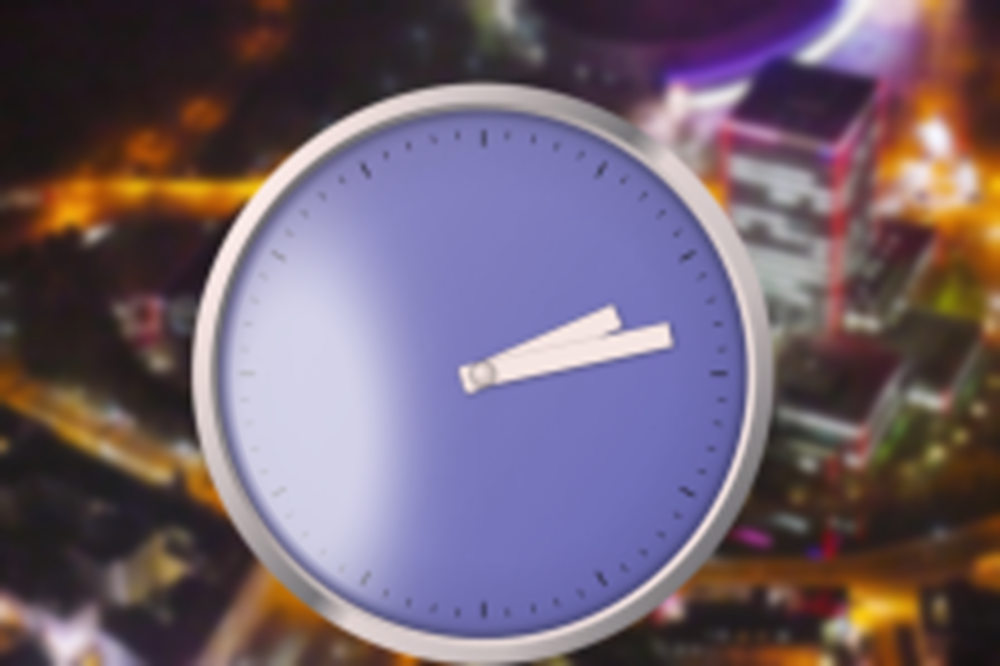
2:13
